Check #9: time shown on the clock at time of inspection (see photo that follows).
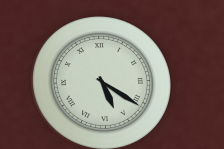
5:21
